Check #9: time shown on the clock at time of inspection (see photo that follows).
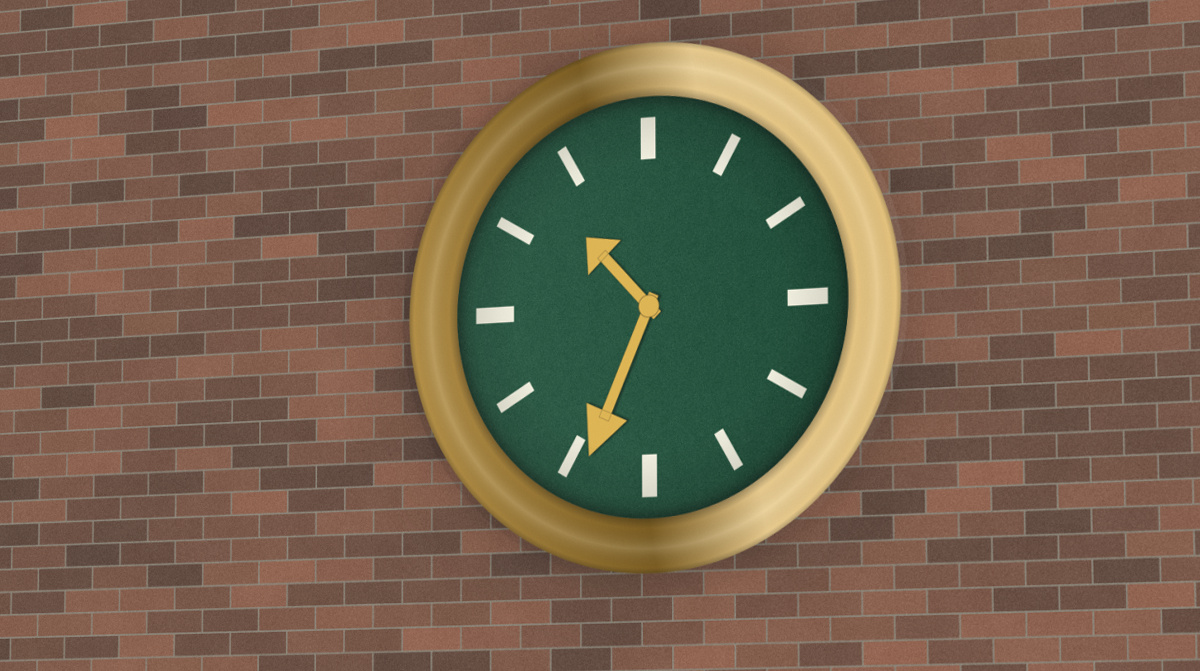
10:34
